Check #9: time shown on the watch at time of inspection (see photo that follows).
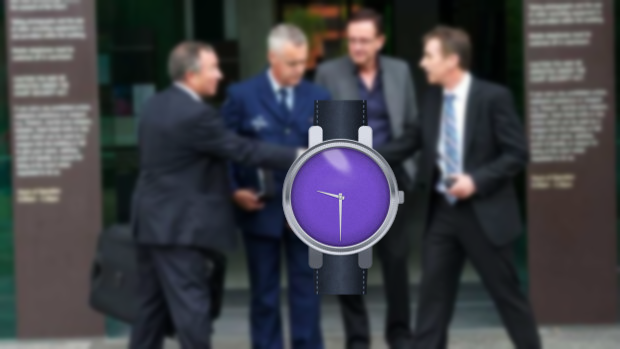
9:30
